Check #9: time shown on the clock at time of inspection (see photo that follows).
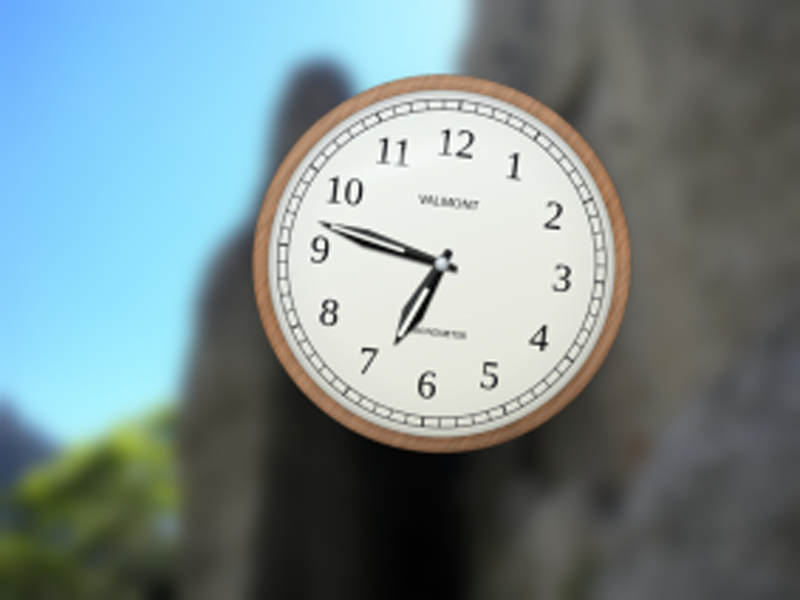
6:47
